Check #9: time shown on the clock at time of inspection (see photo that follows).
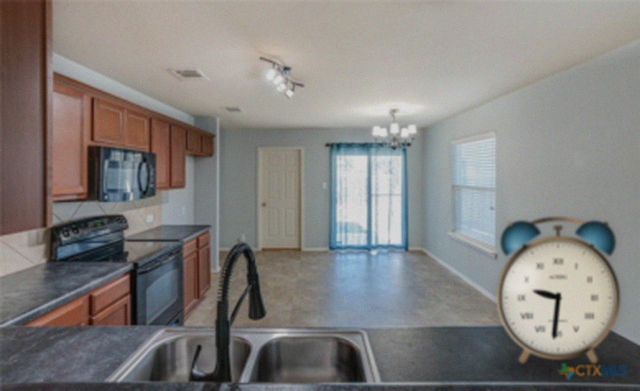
9:31
